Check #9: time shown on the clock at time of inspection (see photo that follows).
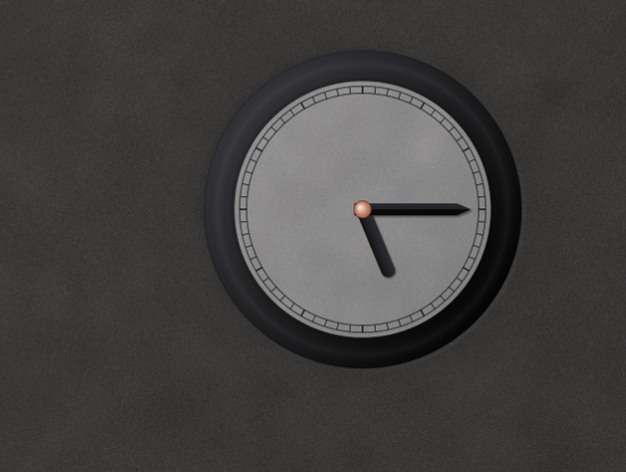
5:15
